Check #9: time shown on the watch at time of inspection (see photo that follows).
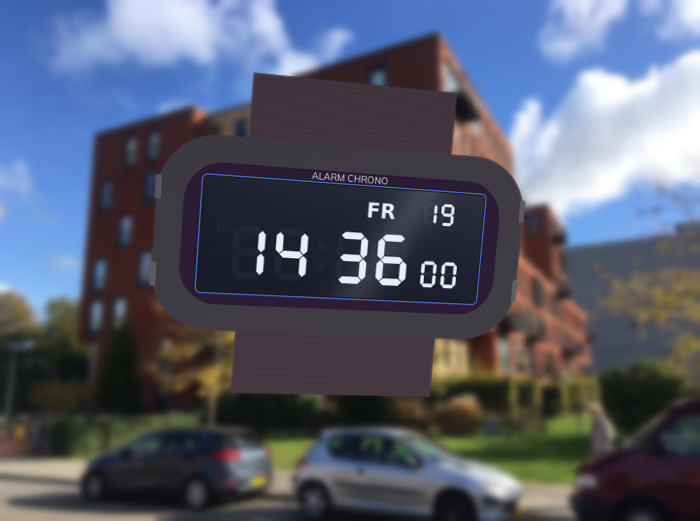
14:36:00
